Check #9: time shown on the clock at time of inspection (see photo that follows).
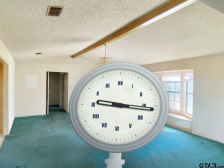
9:16
